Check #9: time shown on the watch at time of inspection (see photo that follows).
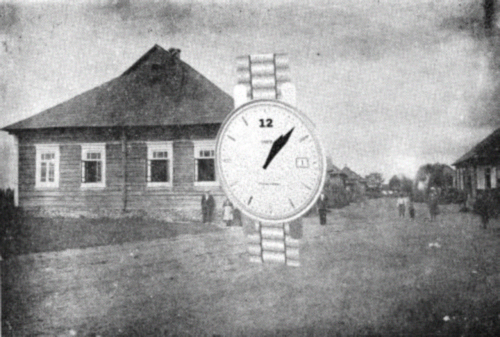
1:07
